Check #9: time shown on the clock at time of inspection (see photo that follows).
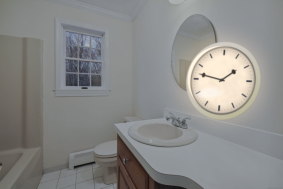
1:47
